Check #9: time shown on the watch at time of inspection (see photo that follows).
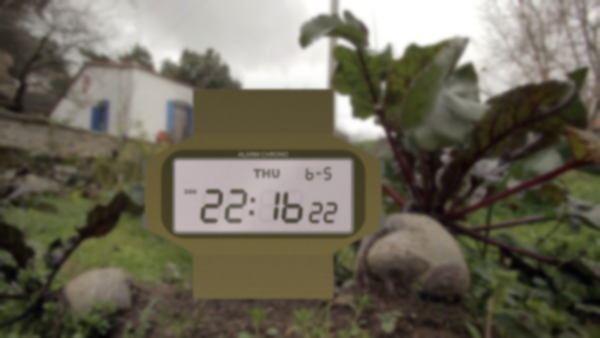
22:16:22
